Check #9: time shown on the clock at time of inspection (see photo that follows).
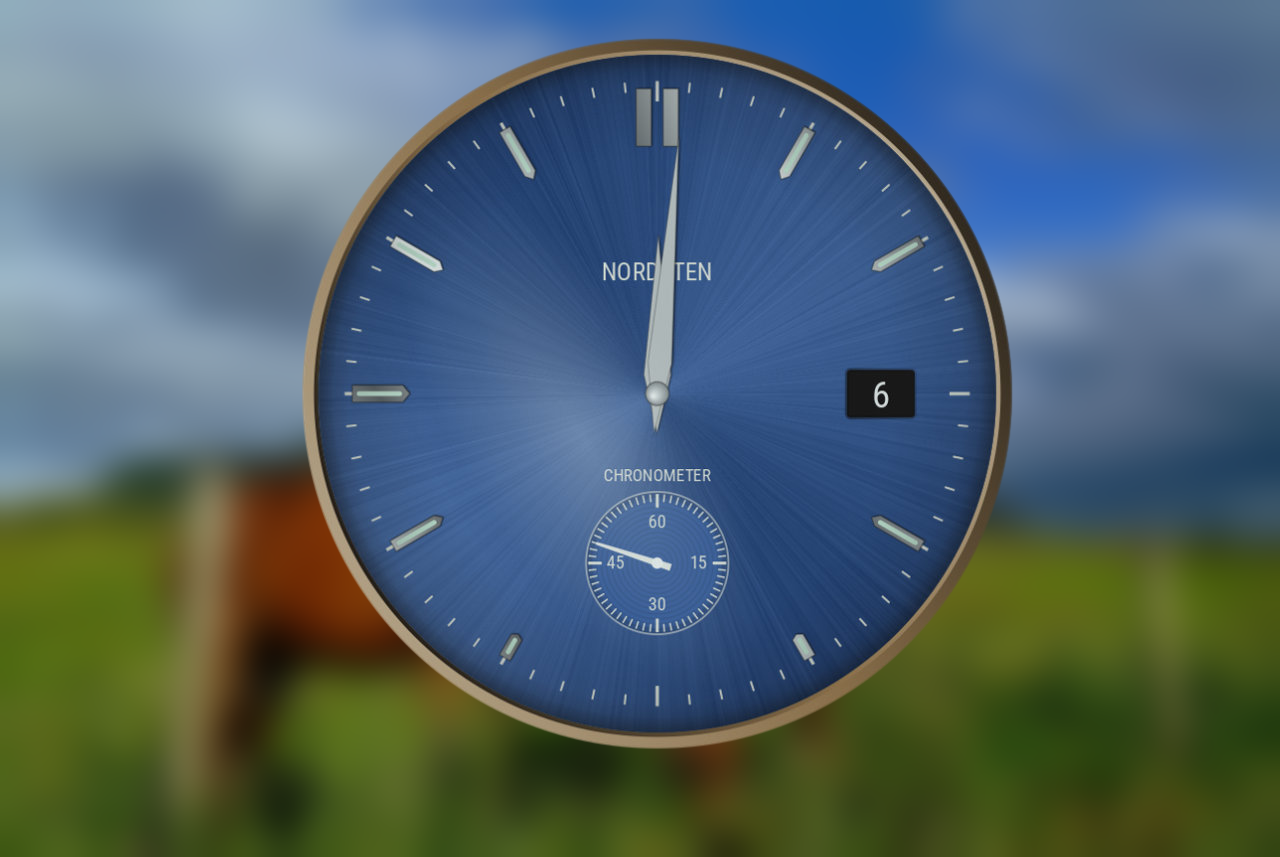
12:00:48
